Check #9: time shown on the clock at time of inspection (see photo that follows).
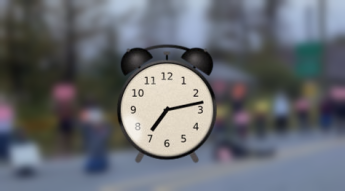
7:13
